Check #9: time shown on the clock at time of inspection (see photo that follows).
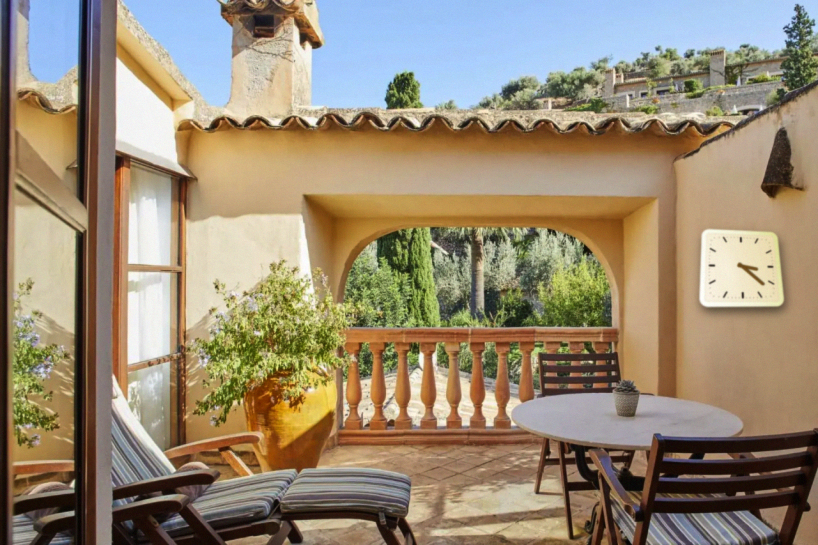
3:22
